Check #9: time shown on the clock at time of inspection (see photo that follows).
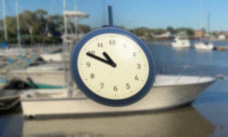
10:49
